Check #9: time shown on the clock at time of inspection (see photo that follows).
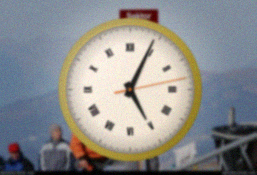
5:04:13
